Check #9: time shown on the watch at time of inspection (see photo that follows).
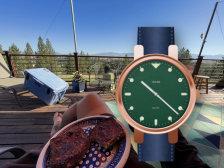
10:22
